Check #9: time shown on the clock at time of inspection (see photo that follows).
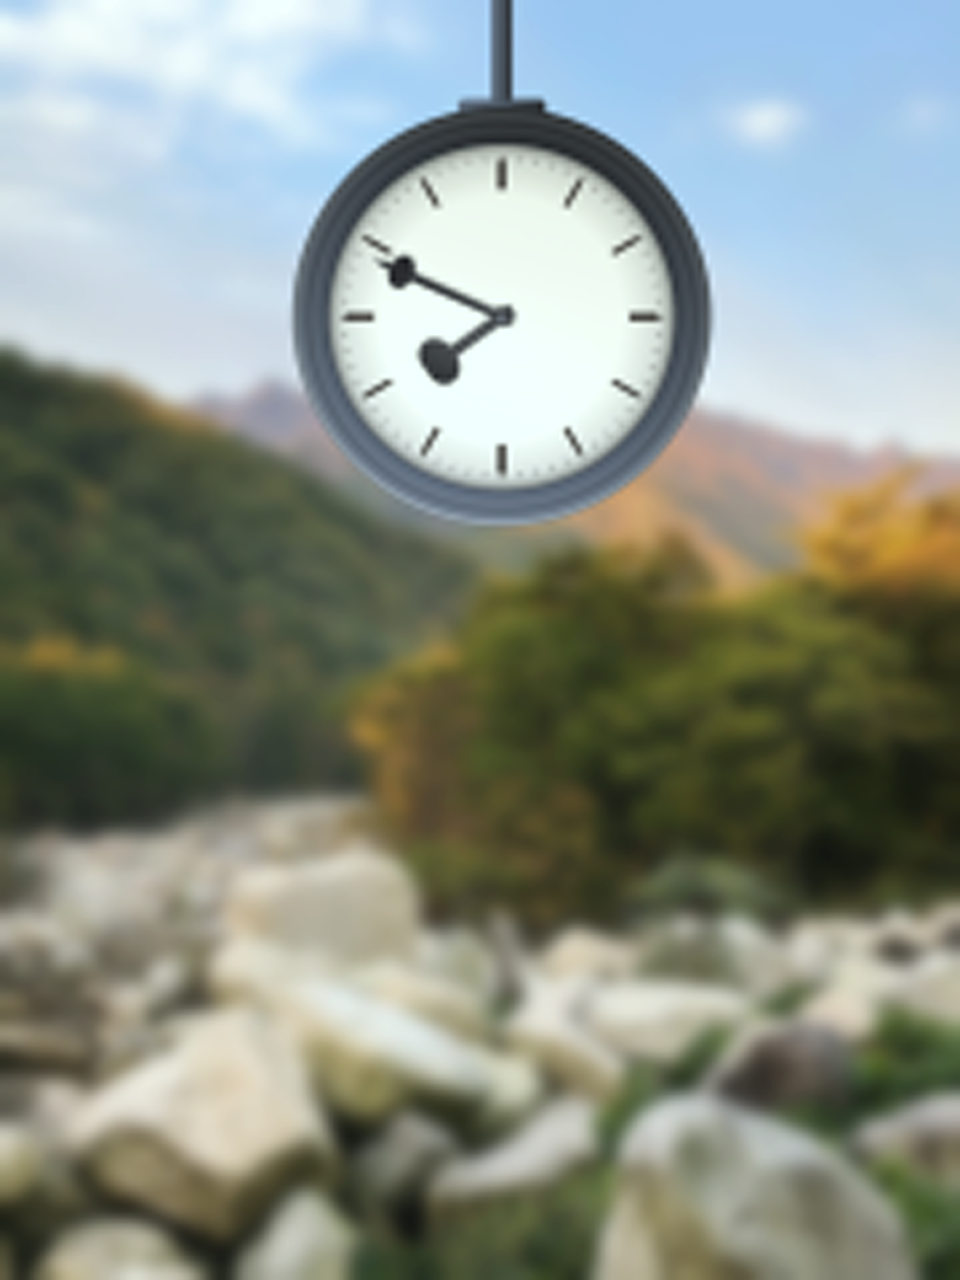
7:49
